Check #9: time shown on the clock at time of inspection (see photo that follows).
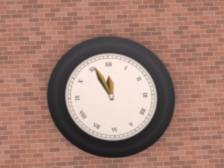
11:56
